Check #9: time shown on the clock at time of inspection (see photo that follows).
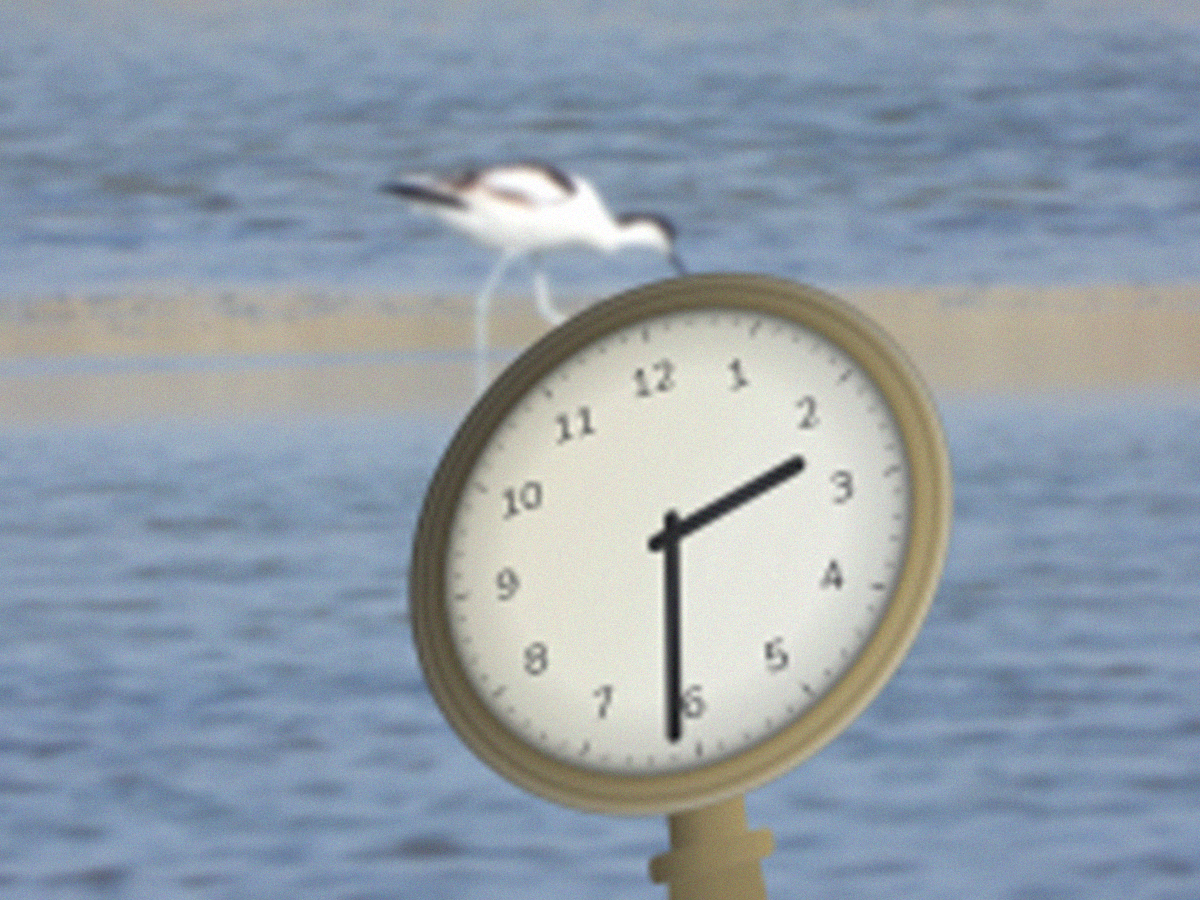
2:31
